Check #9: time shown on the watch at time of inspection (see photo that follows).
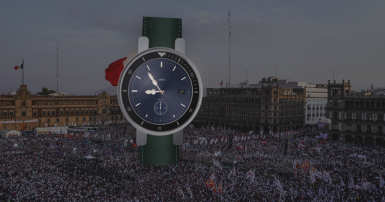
8:54
